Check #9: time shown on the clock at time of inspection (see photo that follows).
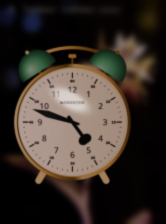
4:48
